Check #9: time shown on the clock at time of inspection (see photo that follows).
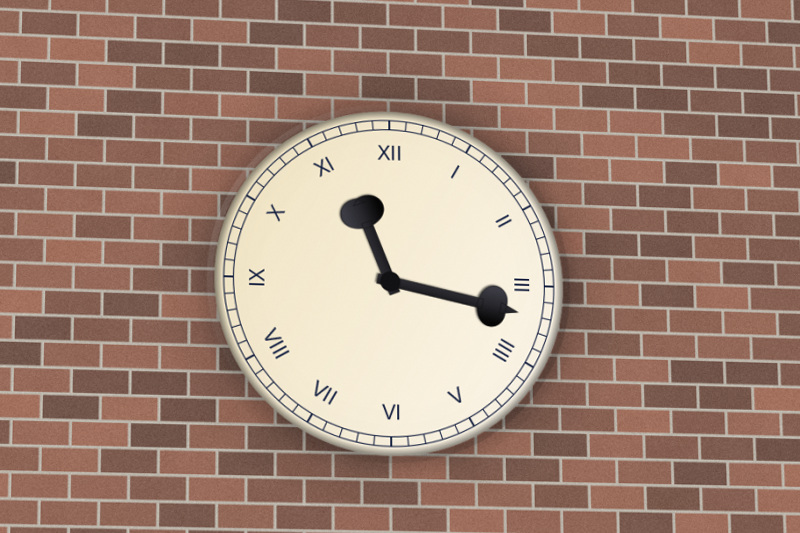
11:17
